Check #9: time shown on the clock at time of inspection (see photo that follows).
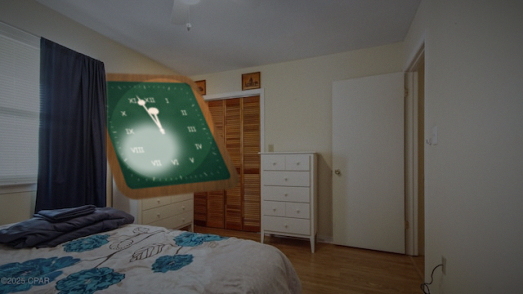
11:57
